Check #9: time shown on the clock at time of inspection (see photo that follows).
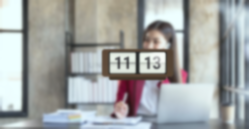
11:13
